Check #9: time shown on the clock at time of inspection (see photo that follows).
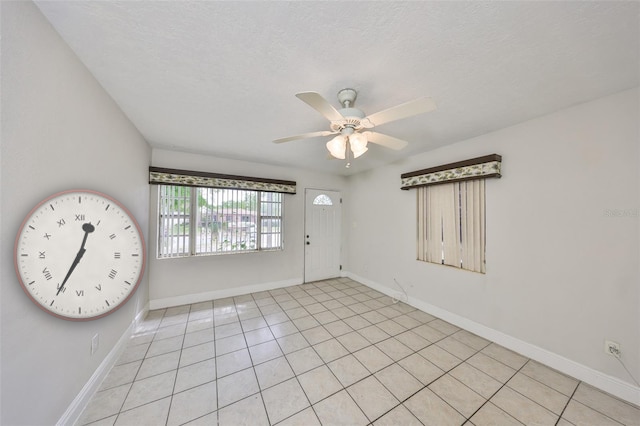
12:35
